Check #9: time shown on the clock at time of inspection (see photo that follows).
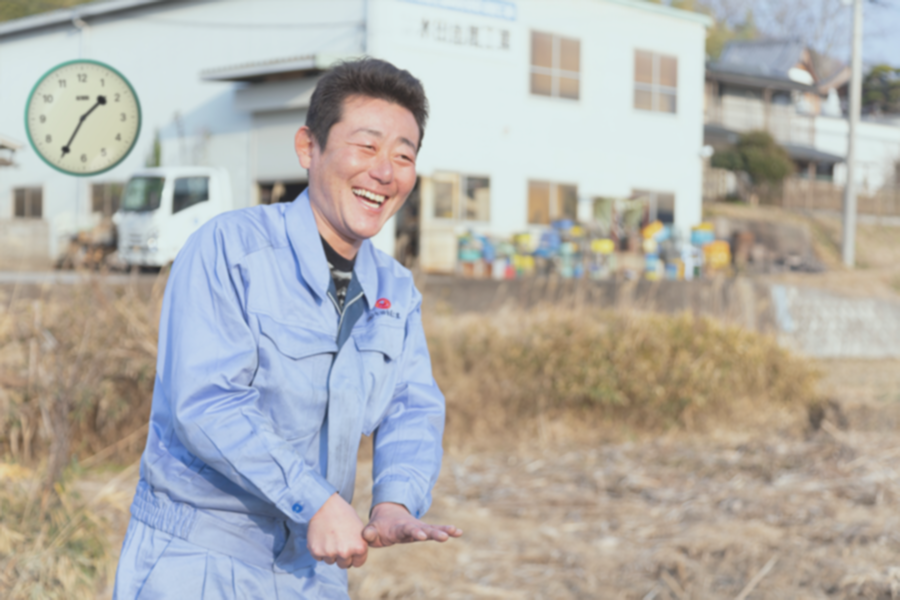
1:35
